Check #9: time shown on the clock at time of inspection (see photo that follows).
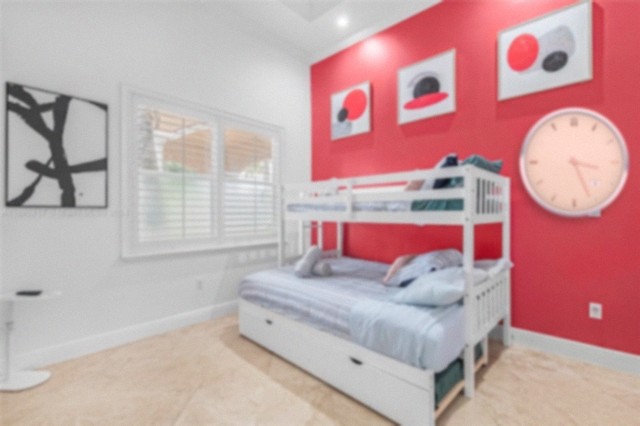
3:26
